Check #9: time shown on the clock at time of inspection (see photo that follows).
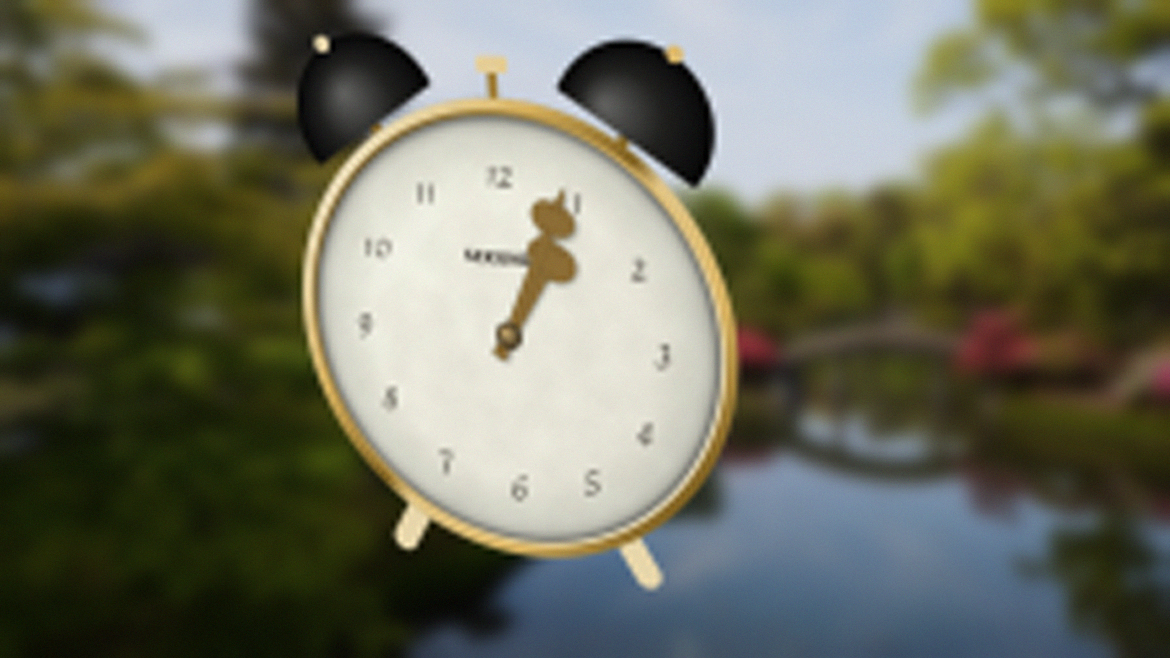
1:04
